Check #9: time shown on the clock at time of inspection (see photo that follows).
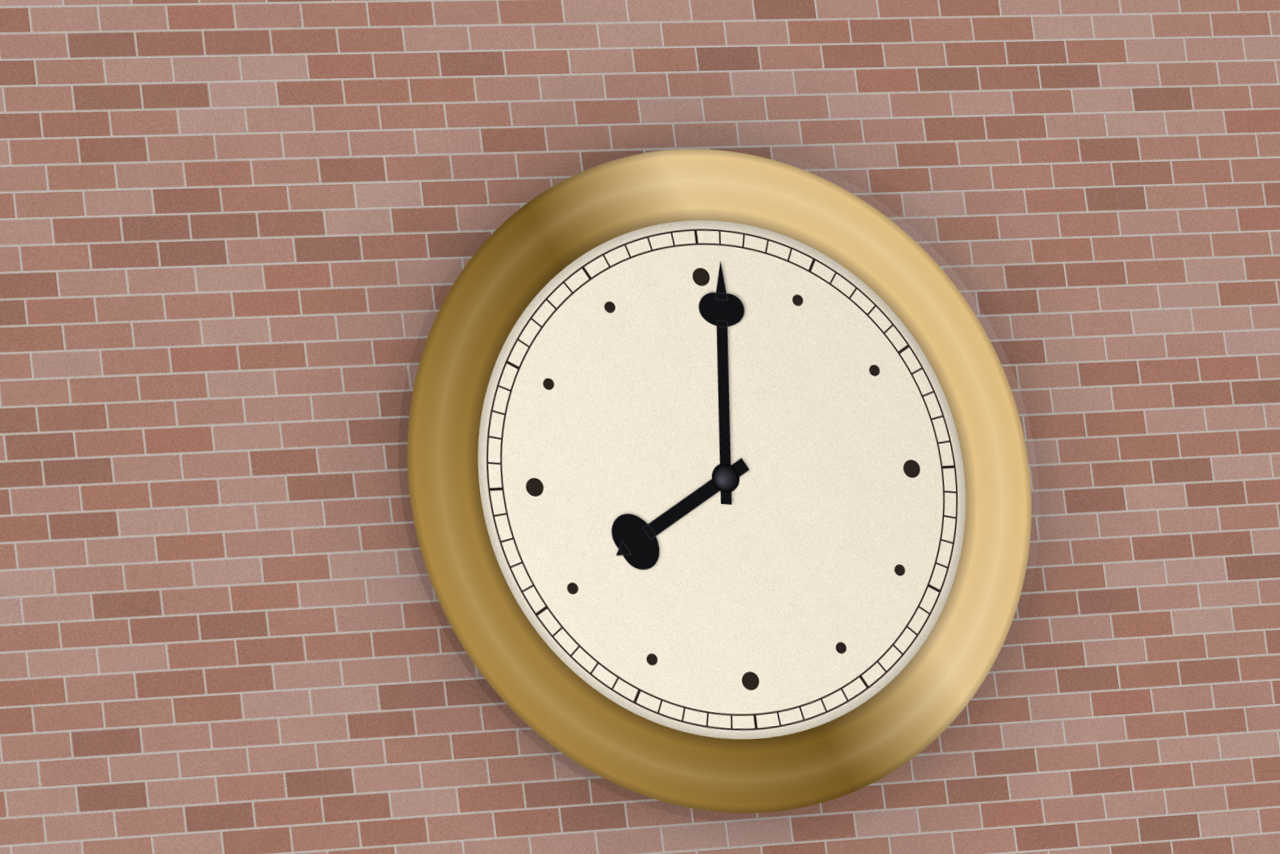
8:01
